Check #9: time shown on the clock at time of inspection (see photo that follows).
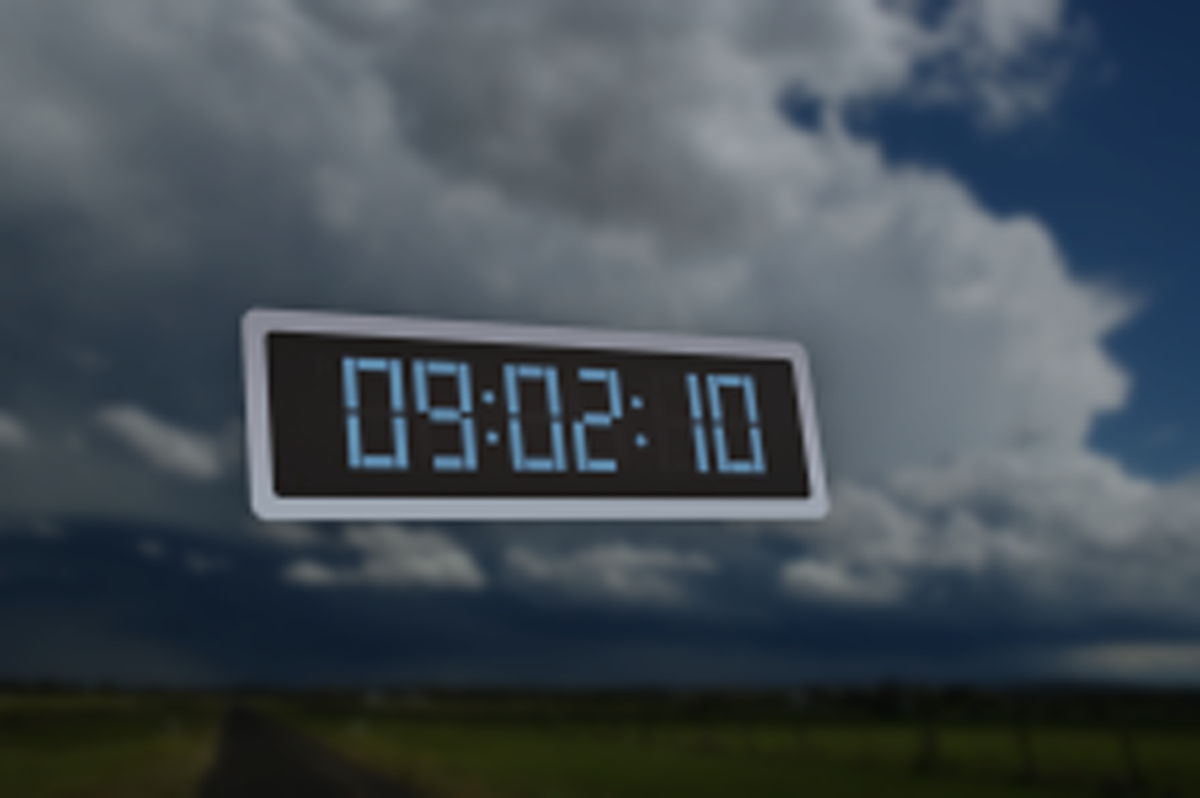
9:02:10
